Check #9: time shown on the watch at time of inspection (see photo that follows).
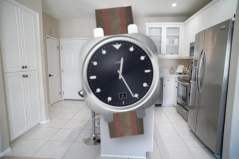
12:26
